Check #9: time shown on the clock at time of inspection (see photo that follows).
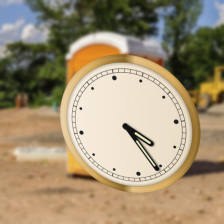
4:26
